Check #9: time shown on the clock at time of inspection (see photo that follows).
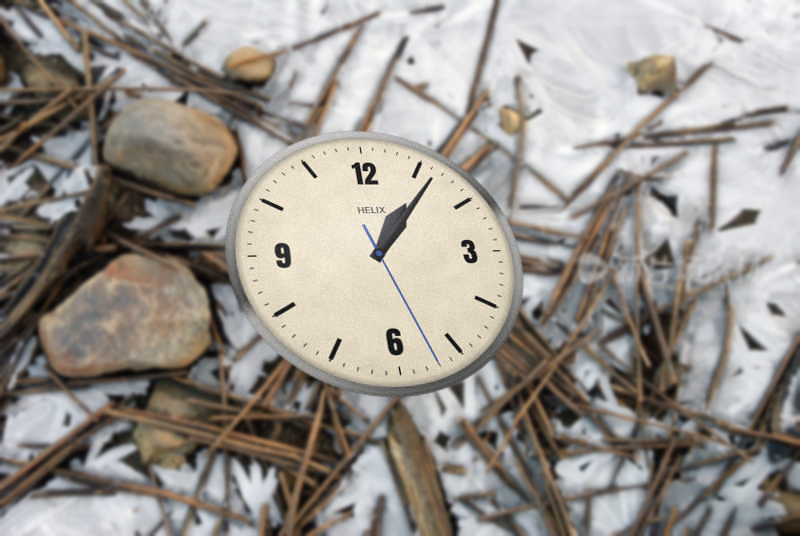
1:06:27
